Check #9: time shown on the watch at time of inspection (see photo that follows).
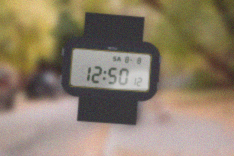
12:50
